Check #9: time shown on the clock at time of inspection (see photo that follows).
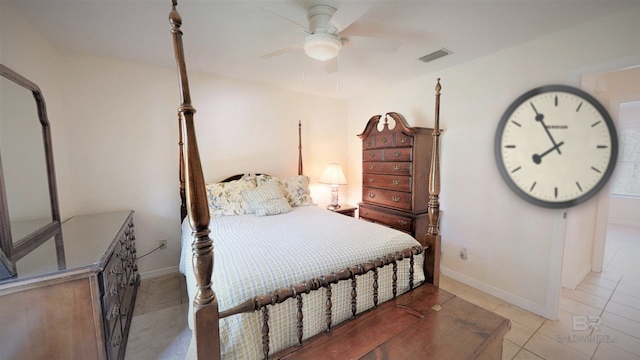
7:55
